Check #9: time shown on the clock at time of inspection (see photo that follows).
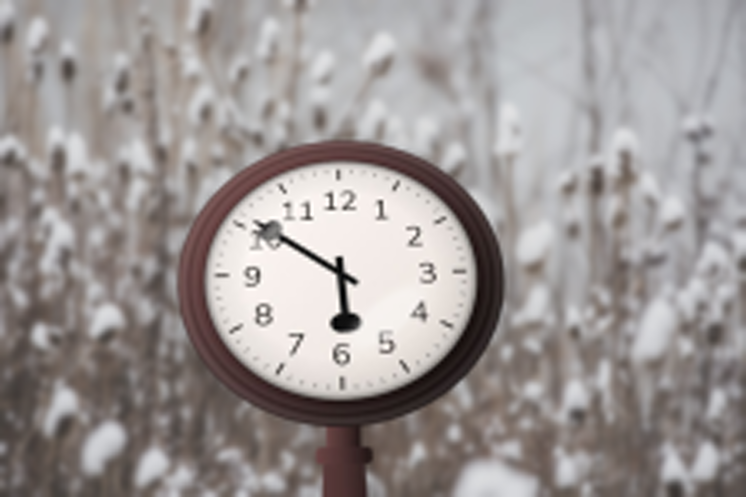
5:51
